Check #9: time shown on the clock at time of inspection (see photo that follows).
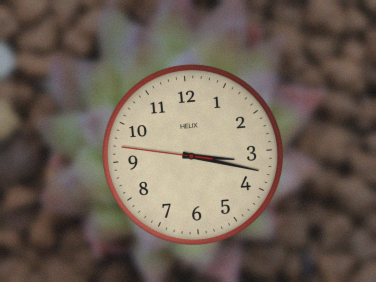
3:17:47
